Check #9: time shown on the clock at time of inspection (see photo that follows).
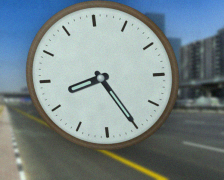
8:25
